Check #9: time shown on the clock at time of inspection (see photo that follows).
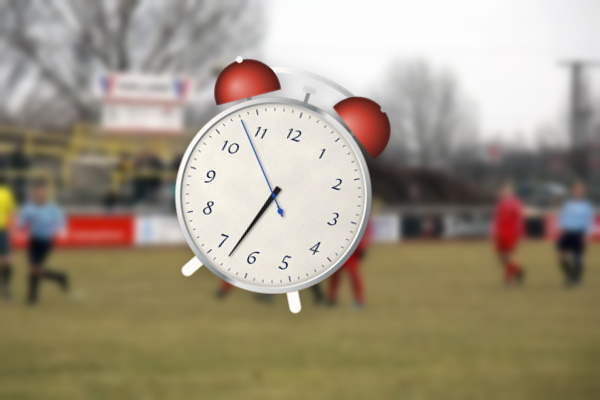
6:32:53
